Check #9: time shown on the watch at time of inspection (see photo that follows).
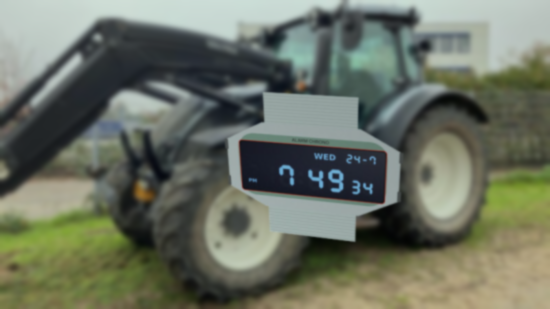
7:49:34
